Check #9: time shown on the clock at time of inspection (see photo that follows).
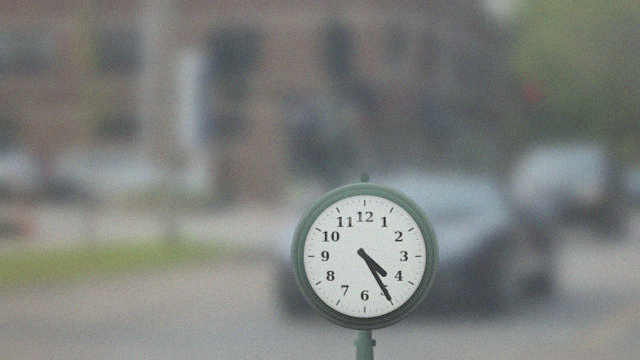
4:25
